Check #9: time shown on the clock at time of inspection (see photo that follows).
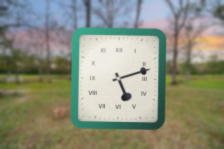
5:12
